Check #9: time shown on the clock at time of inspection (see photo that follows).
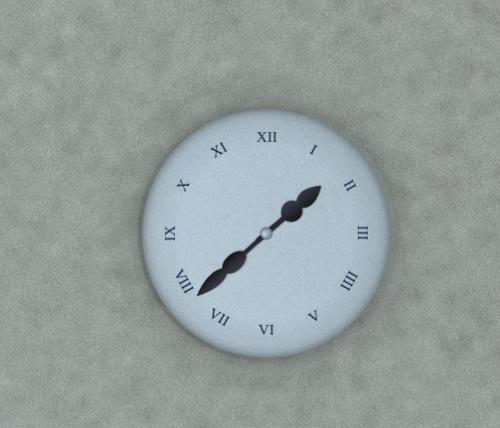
1:38
